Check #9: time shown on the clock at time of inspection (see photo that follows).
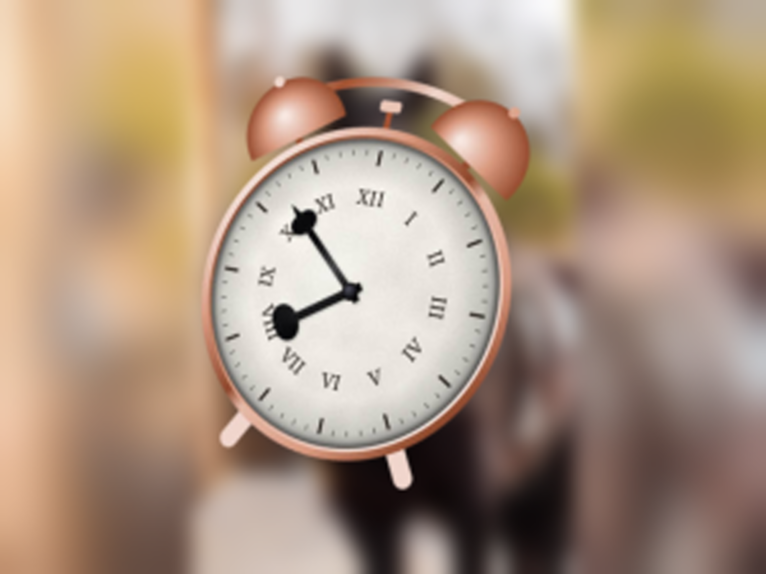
7:52
